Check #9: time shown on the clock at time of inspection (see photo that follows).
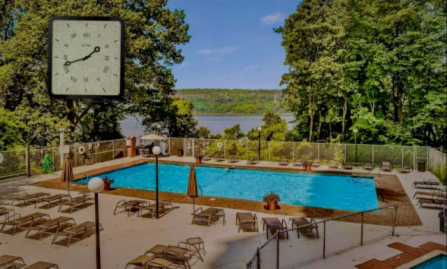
1:42
